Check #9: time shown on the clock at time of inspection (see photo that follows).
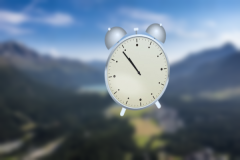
10:54
